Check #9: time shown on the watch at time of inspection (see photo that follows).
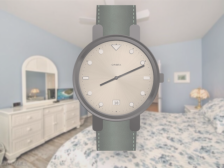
8:11
